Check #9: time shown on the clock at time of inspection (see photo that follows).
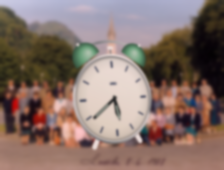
5:39
